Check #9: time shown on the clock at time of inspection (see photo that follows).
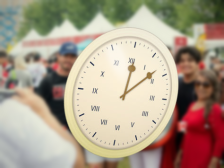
12:08
